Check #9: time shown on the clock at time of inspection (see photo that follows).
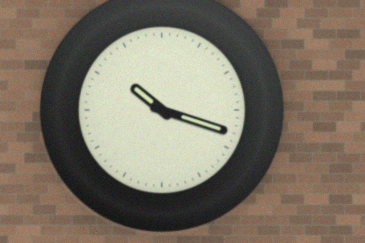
10:18
